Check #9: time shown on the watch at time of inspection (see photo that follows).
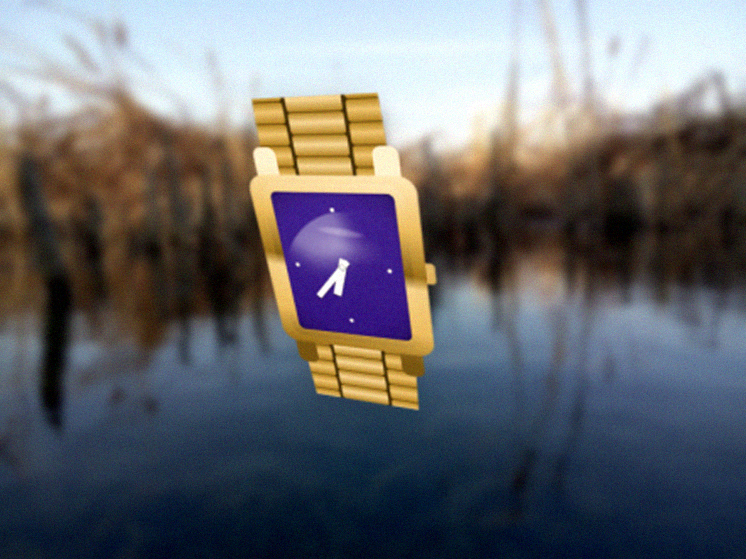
6:37
